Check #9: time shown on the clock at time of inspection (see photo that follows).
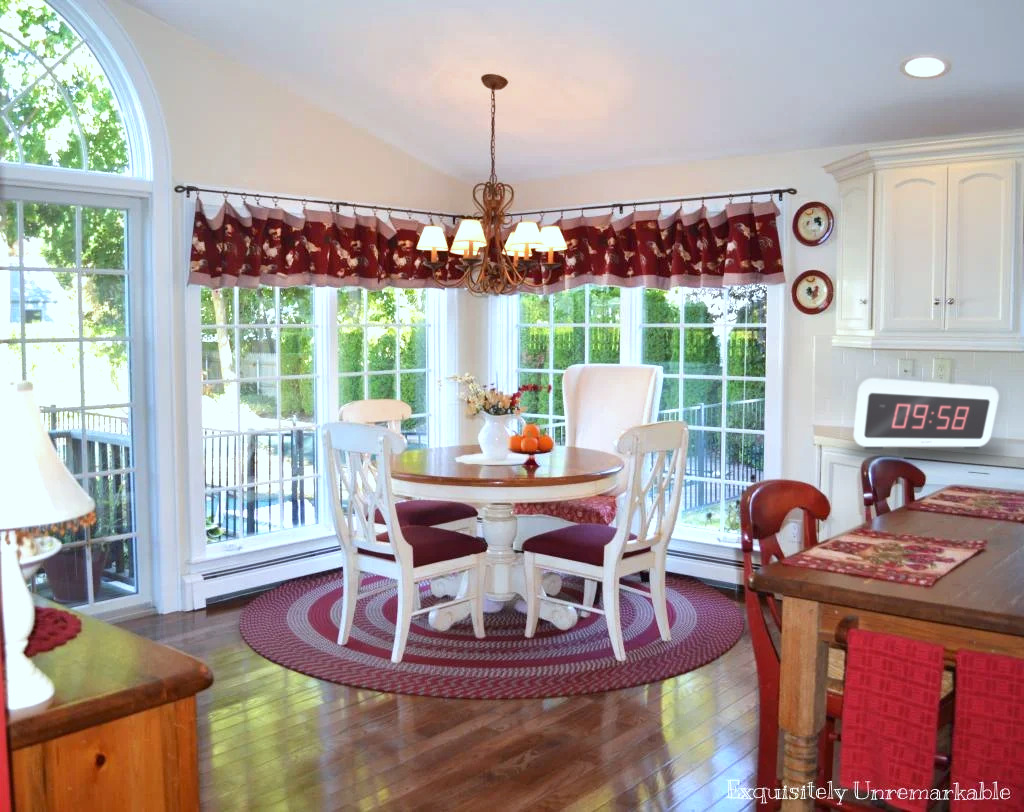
9:58
